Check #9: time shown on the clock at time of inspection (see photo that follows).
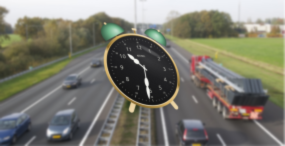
10:31
